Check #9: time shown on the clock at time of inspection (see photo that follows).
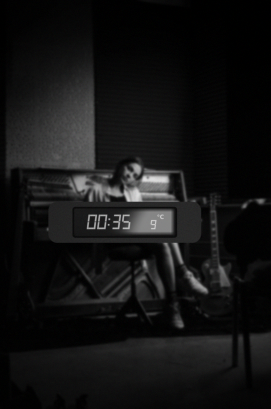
0:35
